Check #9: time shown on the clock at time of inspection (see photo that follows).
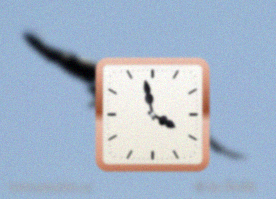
3:58
